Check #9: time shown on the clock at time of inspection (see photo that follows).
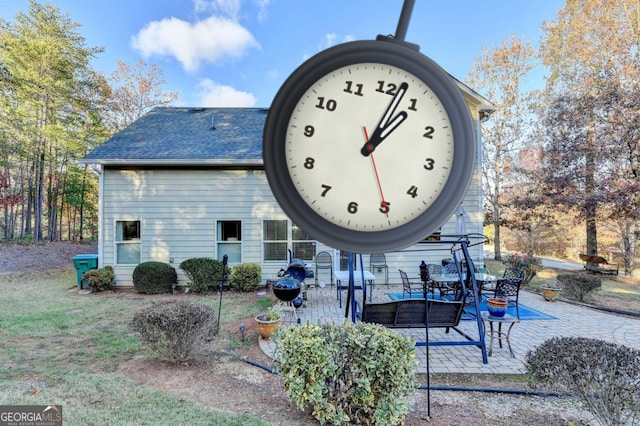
1:02:25
